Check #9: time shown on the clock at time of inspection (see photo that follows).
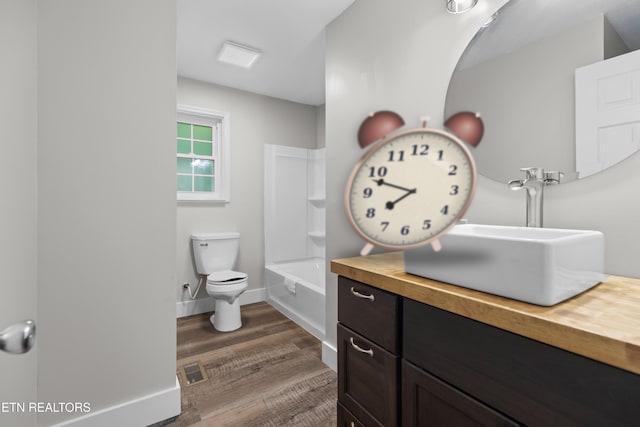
7:48
